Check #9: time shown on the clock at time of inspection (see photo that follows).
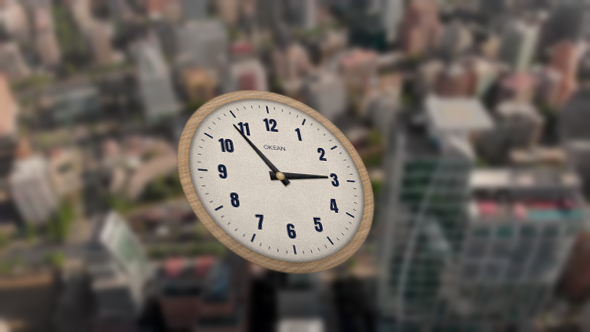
2:54
